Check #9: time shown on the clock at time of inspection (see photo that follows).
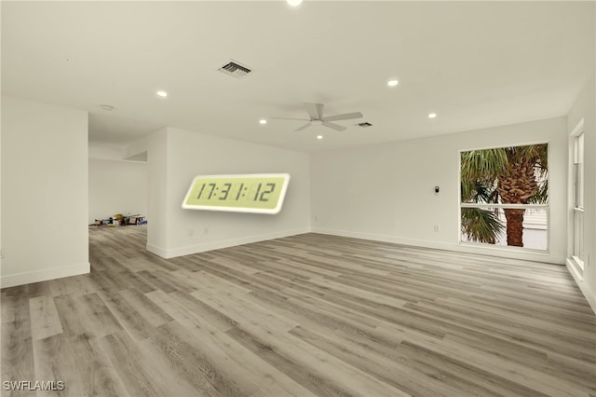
17:31:12
